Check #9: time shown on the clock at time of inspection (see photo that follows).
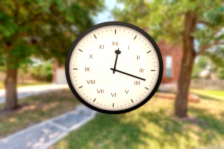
12:18
